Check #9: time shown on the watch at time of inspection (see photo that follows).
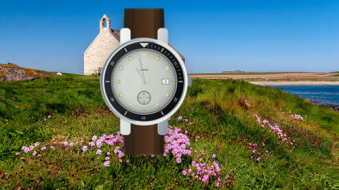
10:58
